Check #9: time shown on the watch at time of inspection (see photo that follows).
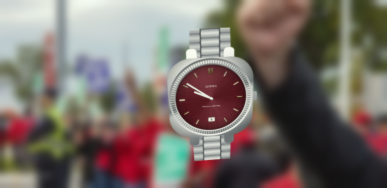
9:51
